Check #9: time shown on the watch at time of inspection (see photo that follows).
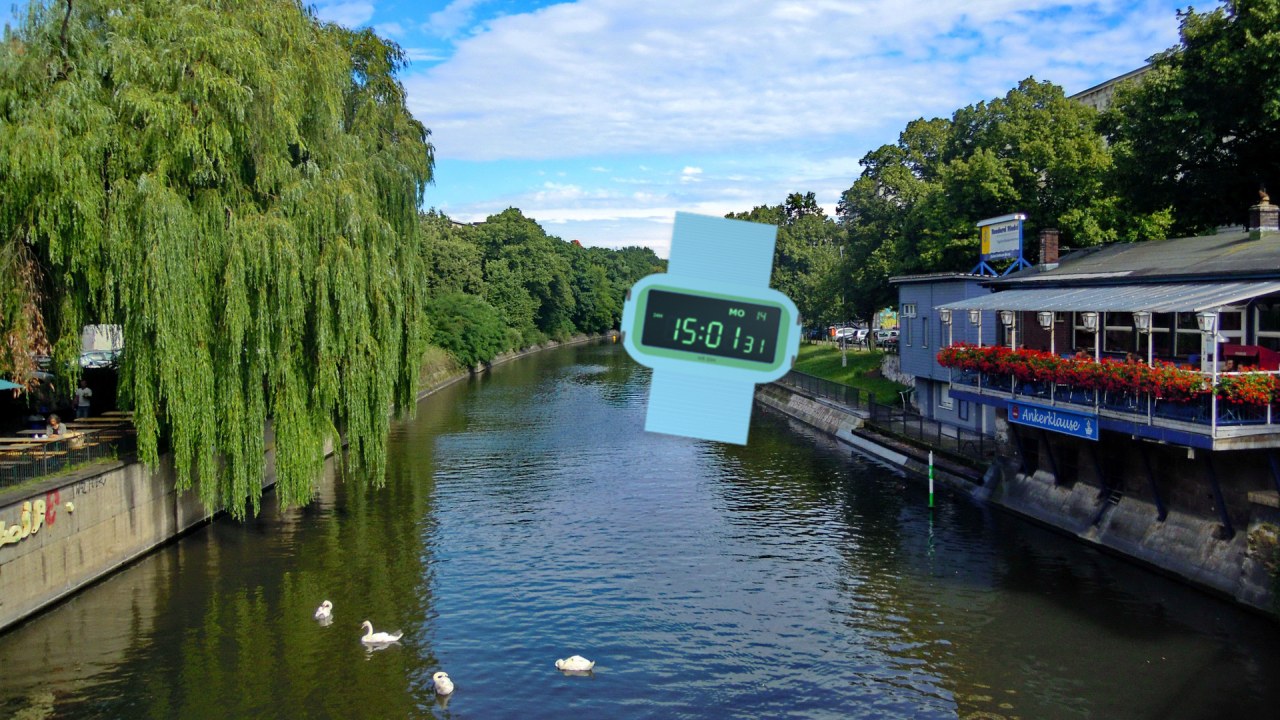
15:01:31
